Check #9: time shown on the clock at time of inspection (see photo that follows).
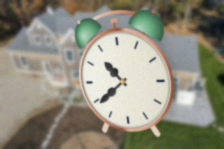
10:39
